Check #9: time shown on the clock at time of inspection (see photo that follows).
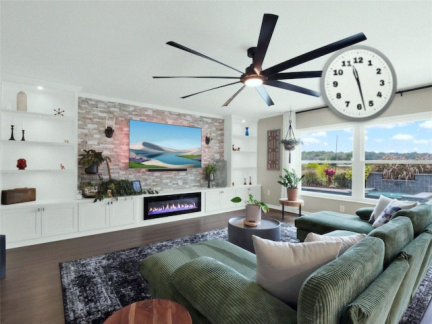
11:28
